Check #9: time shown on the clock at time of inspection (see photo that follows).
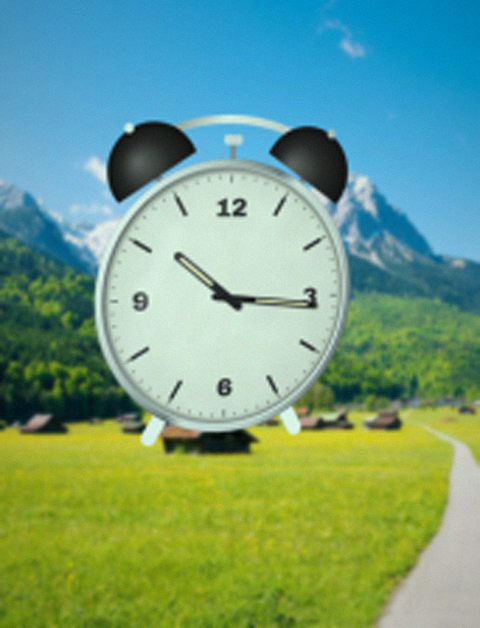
10:16
